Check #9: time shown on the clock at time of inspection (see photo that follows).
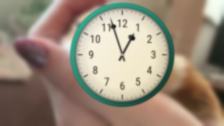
12:57
